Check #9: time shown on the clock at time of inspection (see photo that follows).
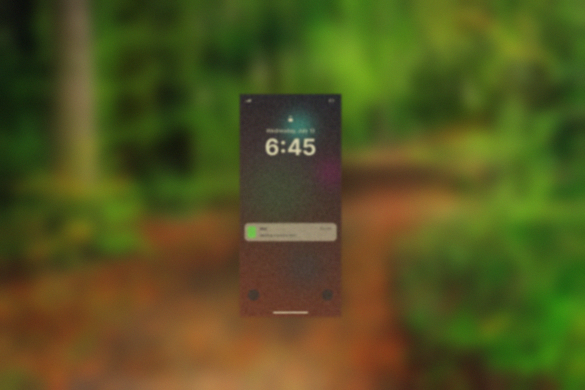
6:45
